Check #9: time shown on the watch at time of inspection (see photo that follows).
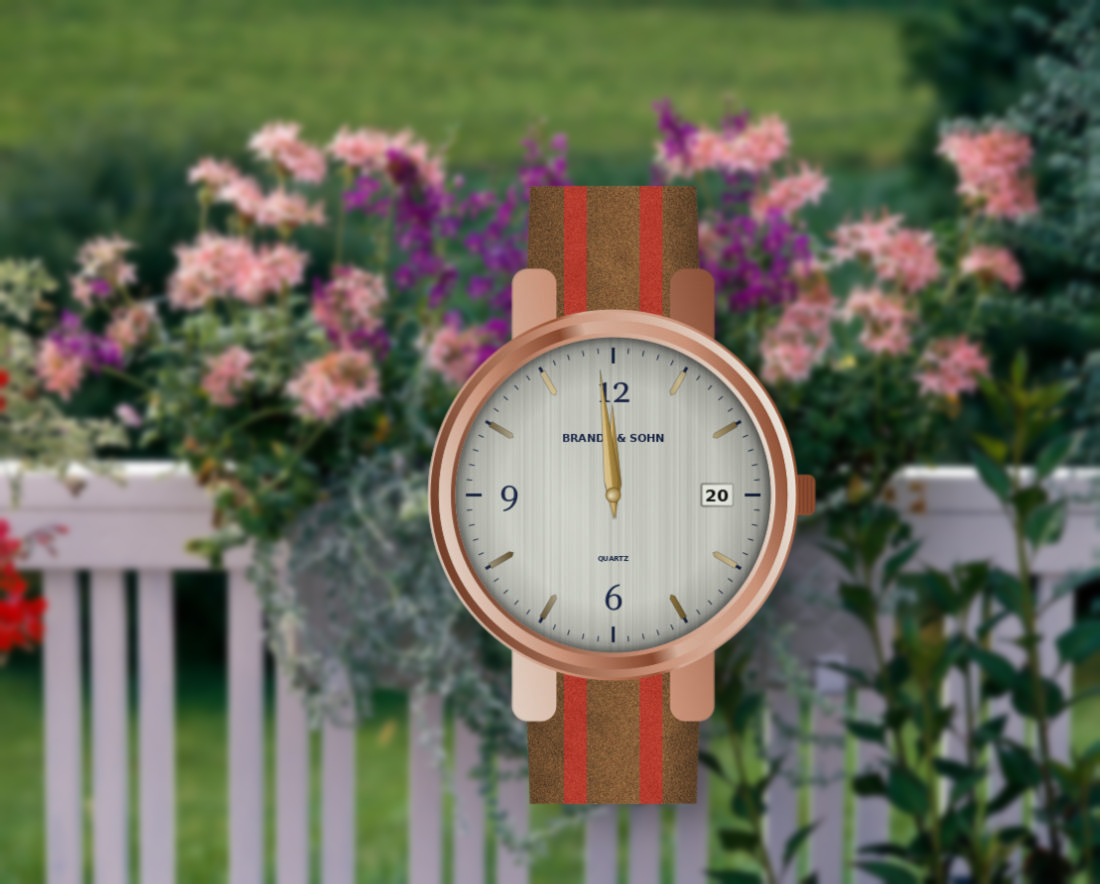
11:59
